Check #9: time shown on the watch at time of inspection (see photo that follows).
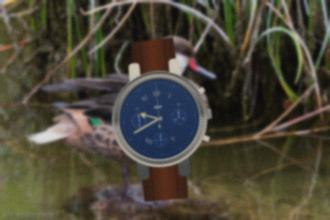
9:41
